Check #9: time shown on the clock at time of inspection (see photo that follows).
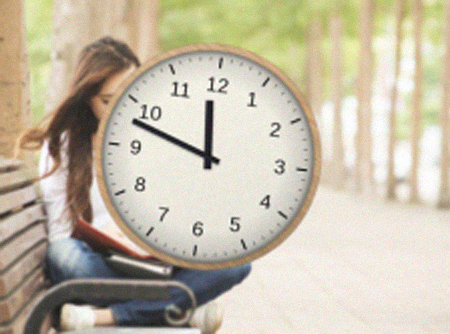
11:48
